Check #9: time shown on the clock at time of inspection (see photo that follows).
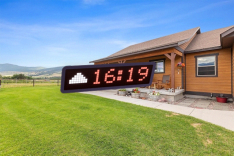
16:19
